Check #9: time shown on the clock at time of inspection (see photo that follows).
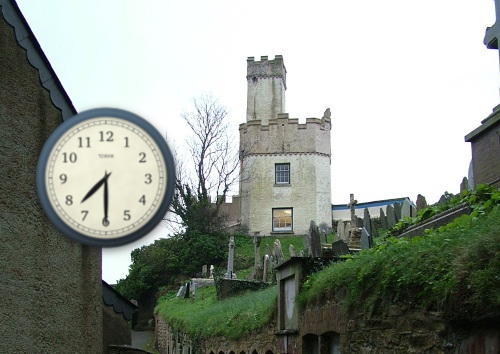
7:30
